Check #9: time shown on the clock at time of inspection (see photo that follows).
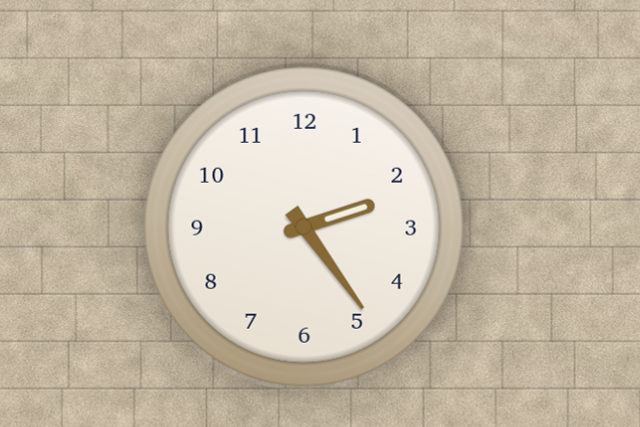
2:24
